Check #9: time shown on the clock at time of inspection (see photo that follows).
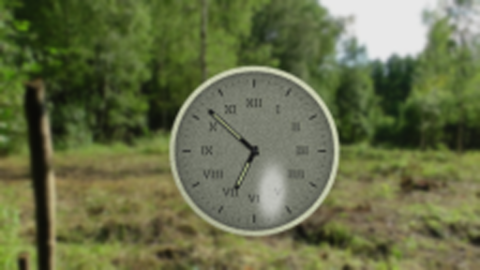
6:52
